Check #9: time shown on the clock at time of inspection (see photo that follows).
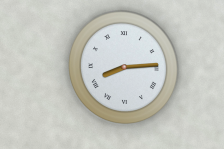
8:14
